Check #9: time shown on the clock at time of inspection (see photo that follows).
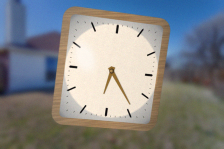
6:24
